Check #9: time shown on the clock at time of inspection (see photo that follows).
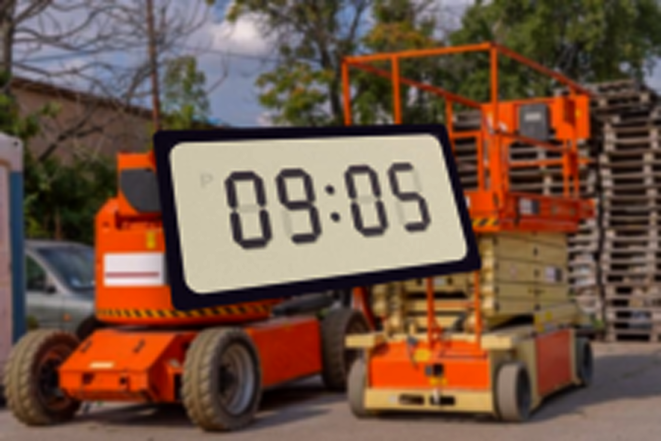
9:05
